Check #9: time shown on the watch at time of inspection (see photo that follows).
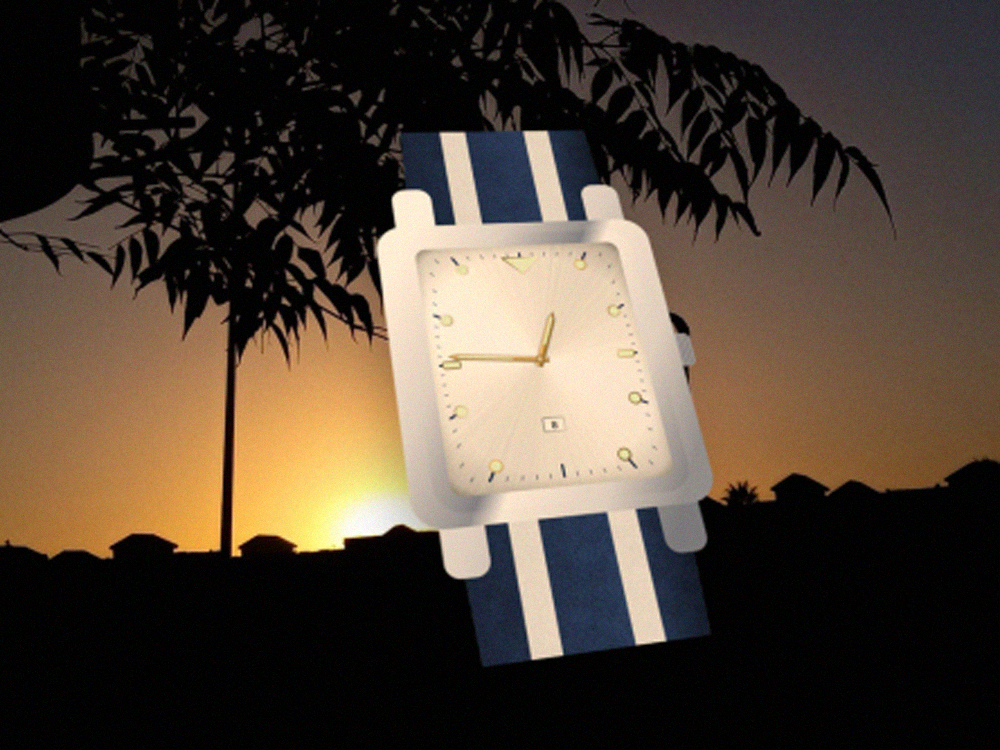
12:46
